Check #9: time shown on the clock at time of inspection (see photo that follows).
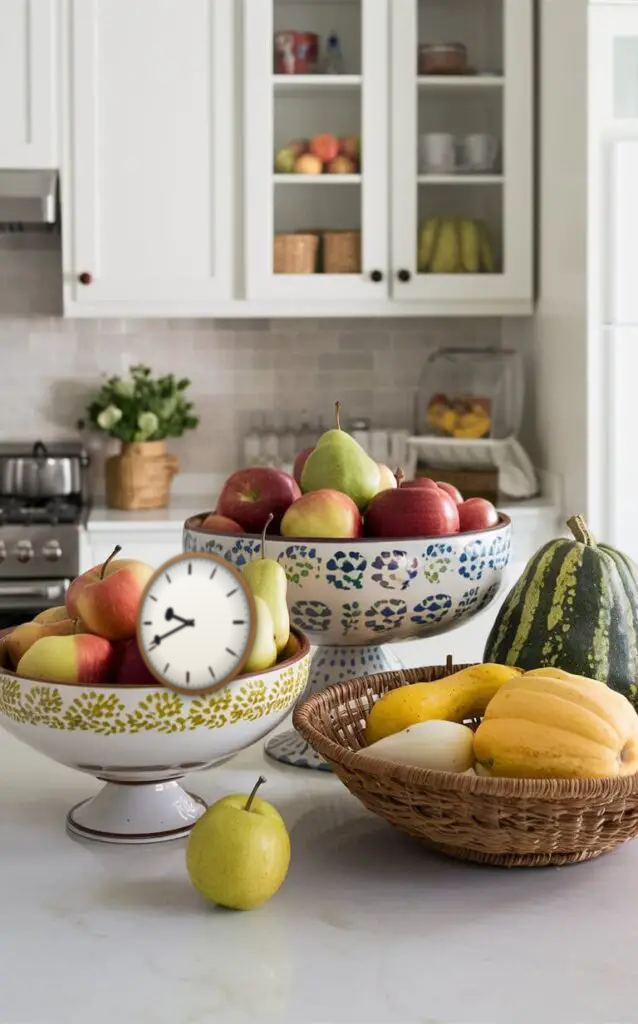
9:41
